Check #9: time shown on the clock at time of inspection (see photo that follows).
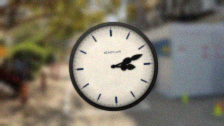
3:12
